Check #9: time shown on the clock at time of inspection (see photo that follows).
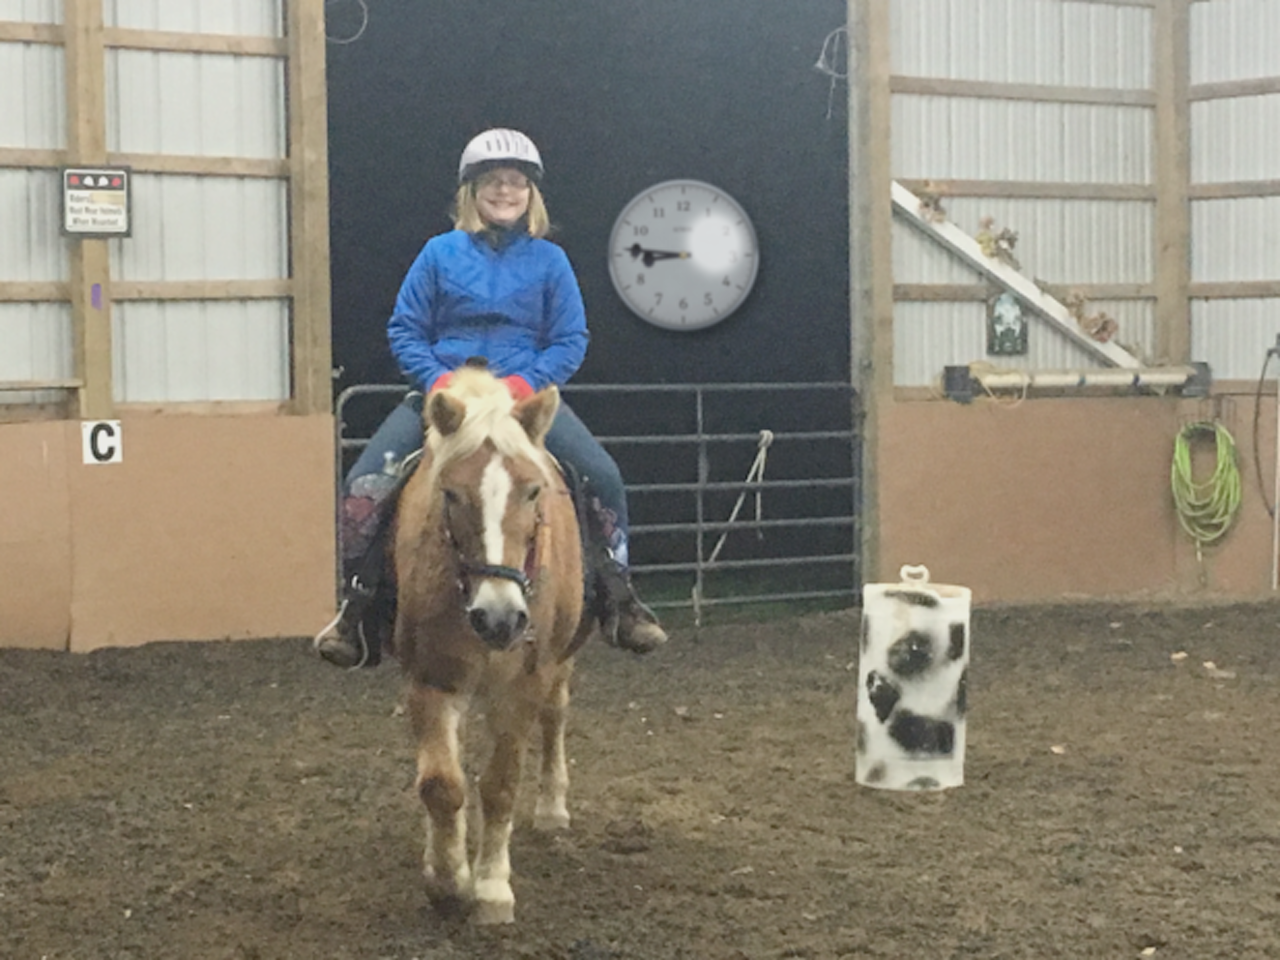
8:46
